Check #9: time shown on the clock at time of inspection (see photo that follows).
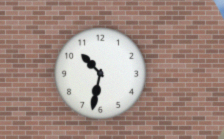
10:32
